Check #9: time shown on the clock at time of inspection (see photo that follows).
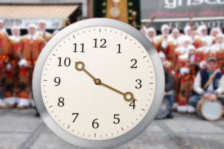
10:19
